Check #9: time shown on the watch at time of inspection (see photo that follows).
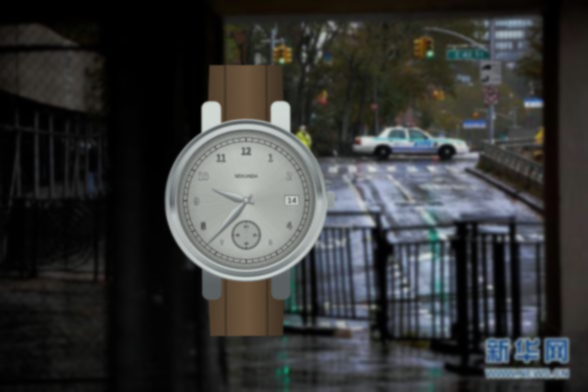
9:37
